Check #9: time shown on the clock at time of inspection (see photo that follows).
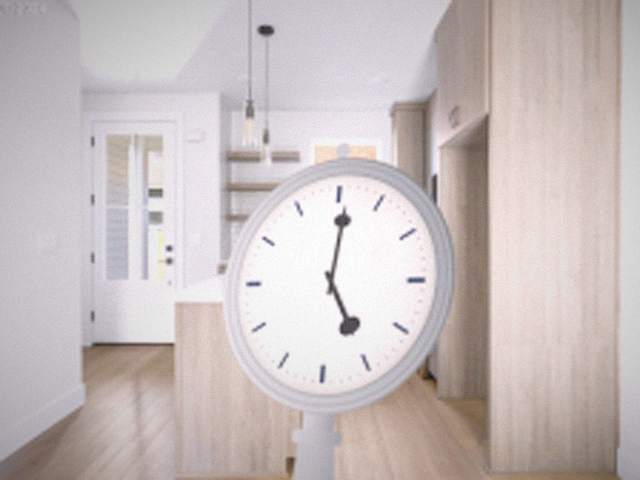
5:01
